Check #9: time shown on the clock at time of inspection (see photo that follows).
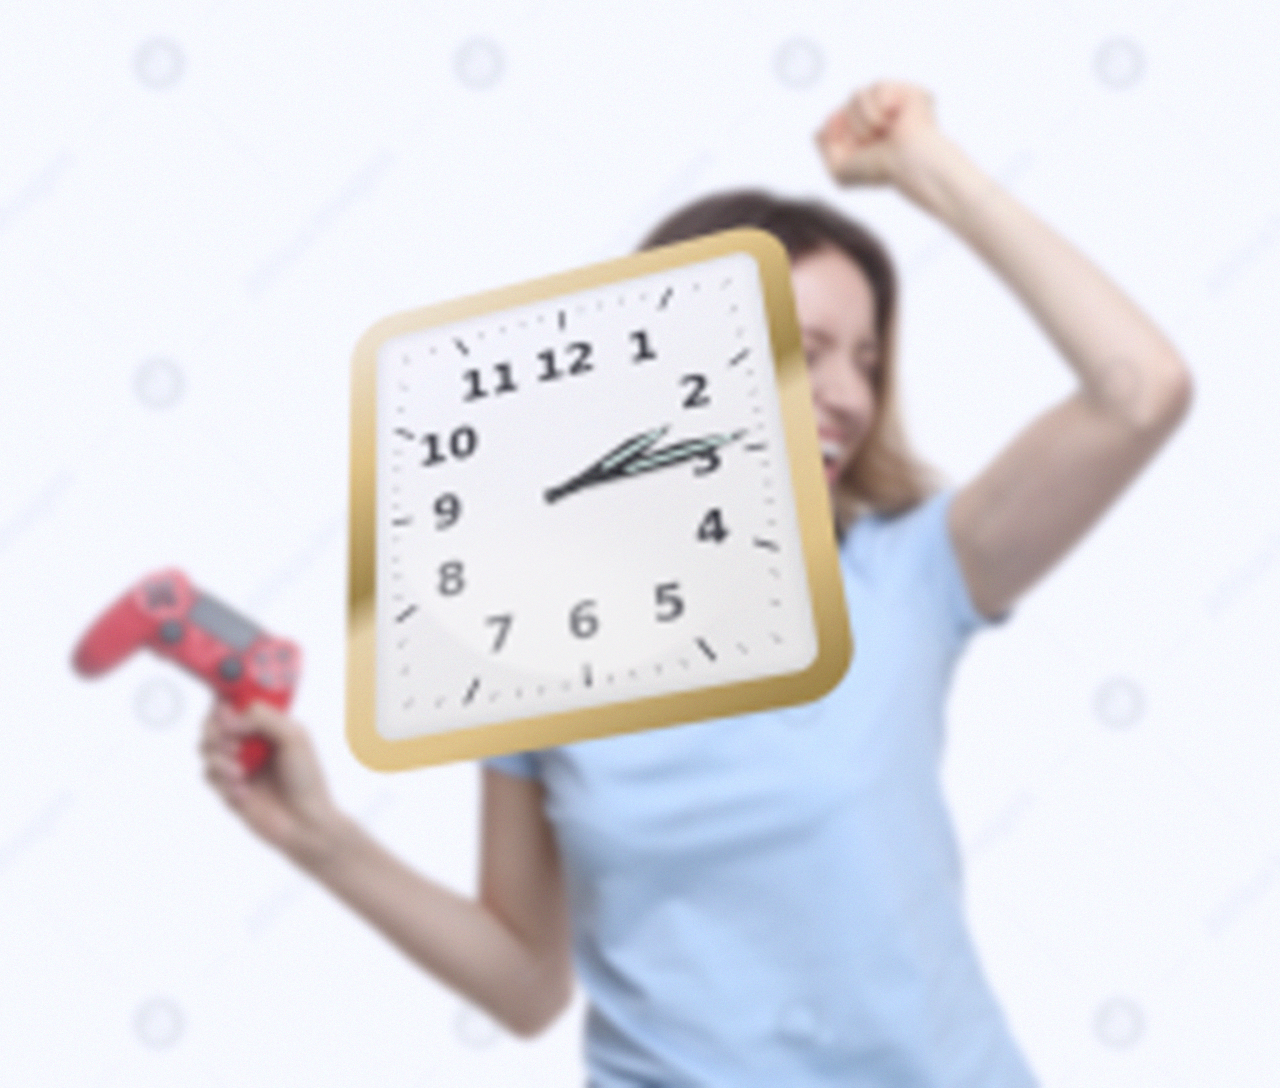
2:14
